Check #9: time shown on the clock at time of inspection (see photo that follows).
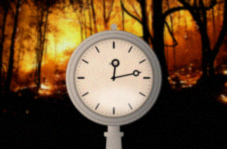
12:13
